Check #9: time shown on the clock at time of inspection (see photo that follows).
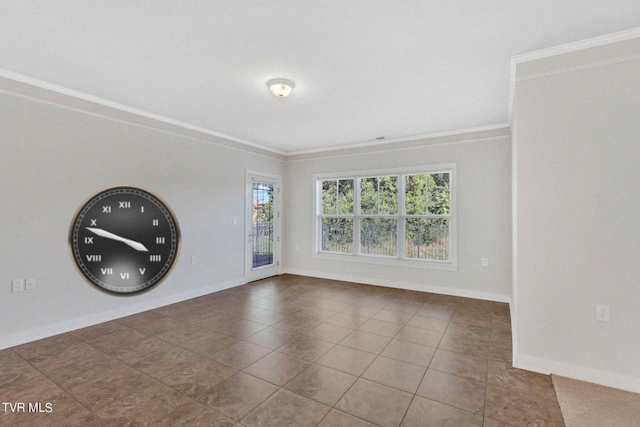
3:48
